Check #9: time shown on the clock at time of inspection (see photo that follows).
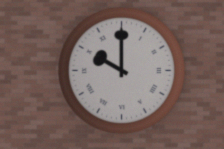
10:00
